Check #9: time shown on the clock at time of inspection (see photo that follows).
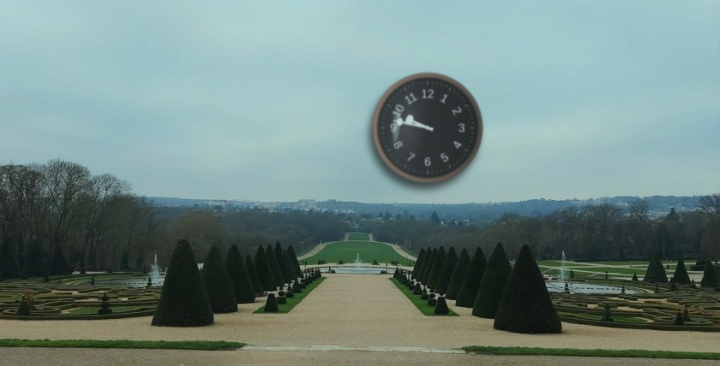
9:47
